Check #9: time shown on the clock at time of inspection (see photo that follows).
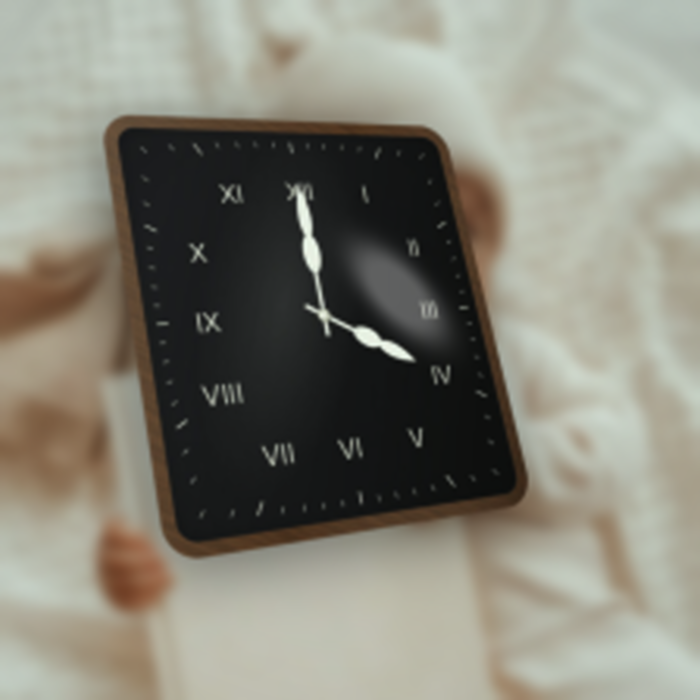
4:00
